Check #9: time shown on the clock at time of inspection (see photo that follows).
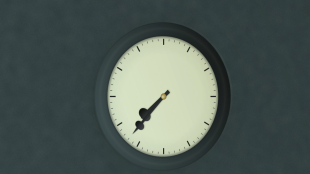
7:37
